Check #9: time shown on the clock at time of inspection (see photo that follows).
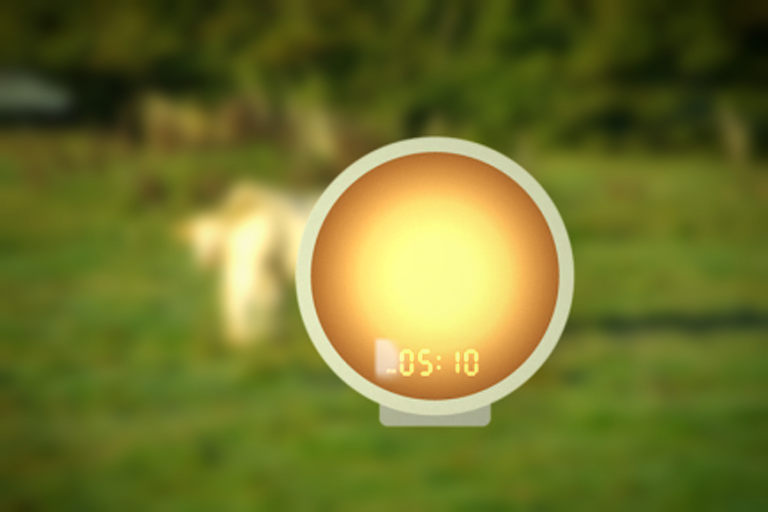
5:10
